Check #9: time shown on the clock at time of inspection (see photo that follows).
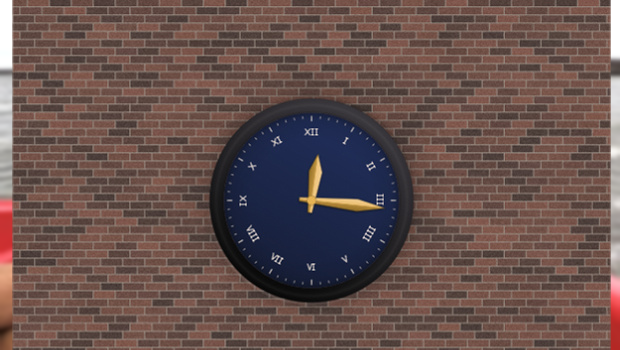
12:16
